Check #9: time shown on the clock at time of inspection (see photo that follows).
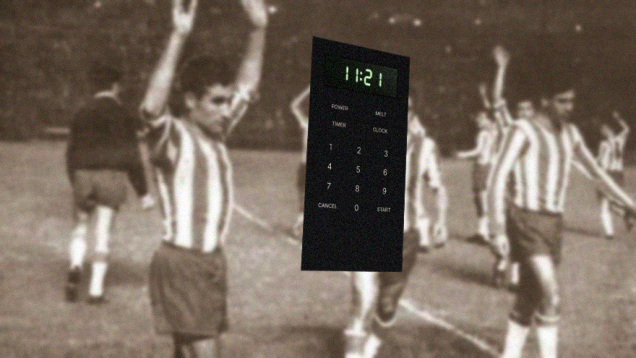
11:21
